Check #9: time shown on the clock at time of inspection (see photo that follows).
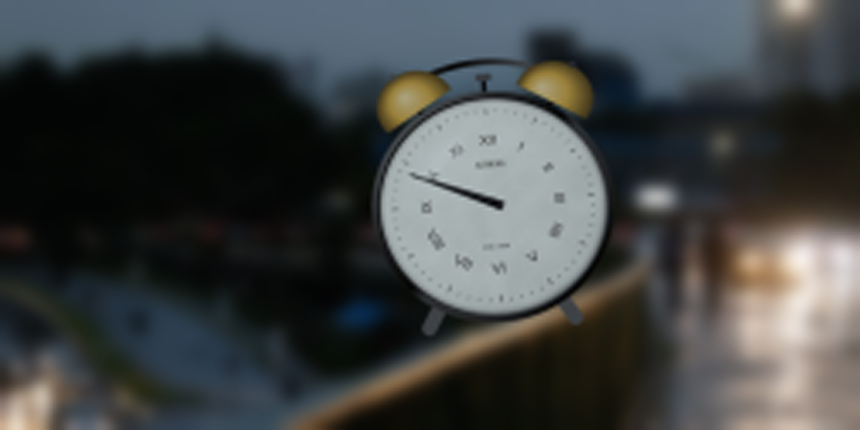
9:49
